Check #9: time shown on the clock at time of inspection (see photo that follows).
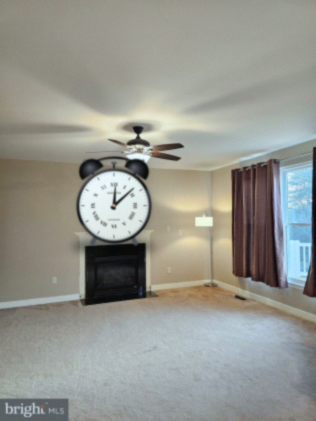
12:08
